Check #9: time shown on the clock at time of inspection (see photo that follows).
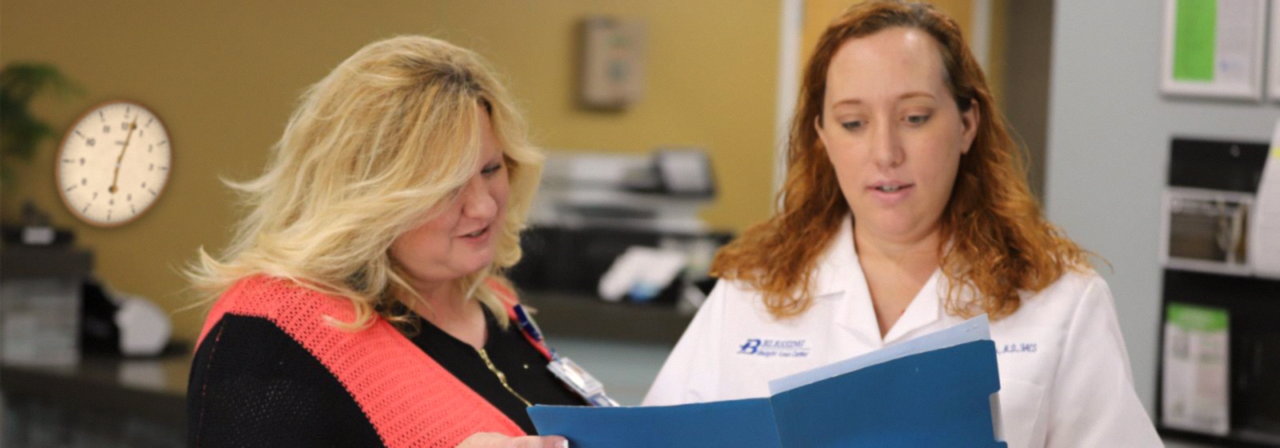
6:02
